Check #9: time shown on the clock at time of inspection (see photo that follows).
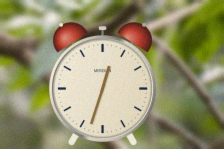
12:33
